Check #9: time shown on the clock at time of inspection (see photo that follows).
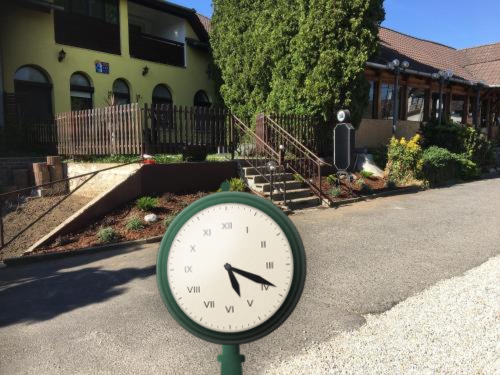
5:19
